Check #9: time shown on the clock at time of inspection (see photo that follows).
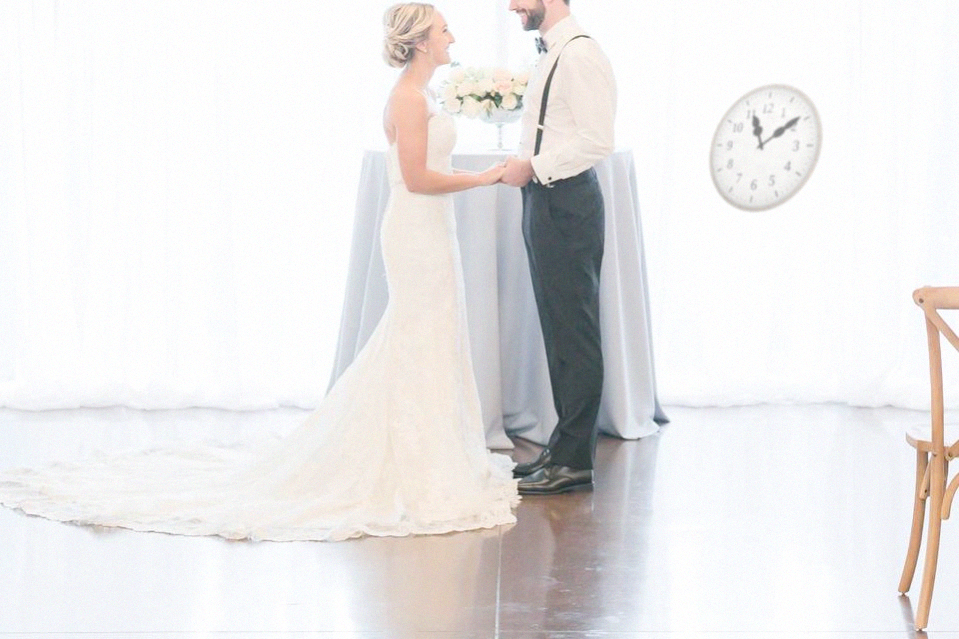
11:09
